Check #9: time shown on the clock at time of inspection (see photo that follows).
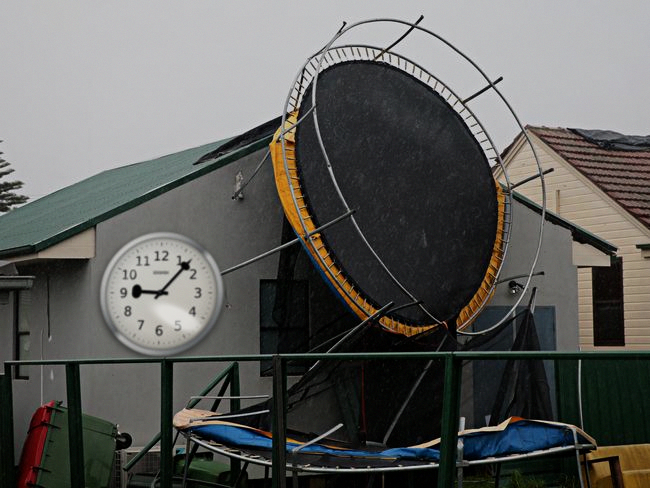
9:07
